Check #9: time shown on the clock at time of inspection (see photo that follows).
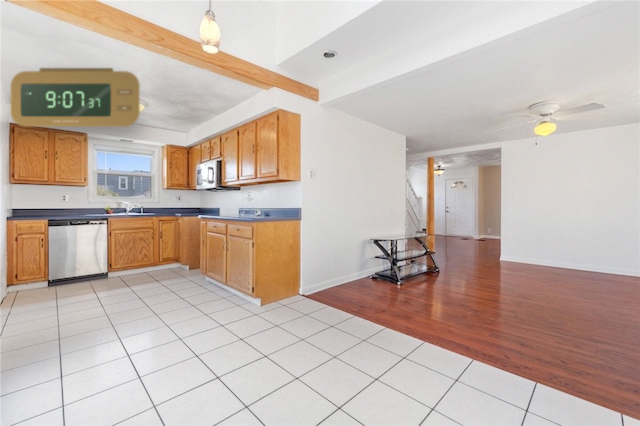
9:07
